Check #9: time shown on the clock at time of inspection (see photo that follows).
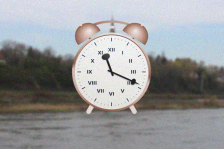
11:19
